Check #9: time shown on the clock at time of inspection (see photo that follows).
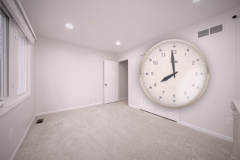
7:59
